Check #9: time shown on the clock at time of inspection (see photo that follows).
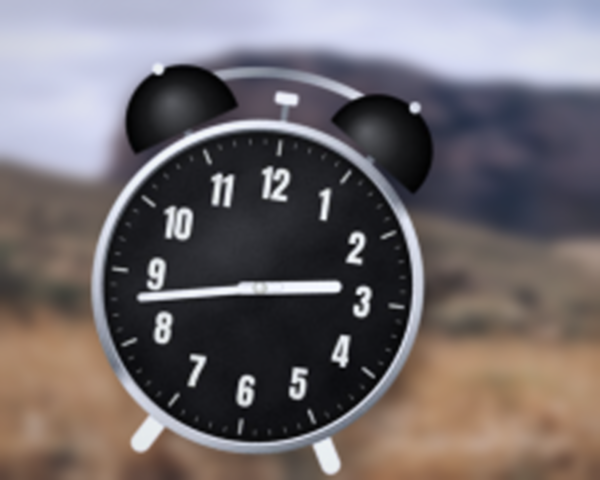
2:43
